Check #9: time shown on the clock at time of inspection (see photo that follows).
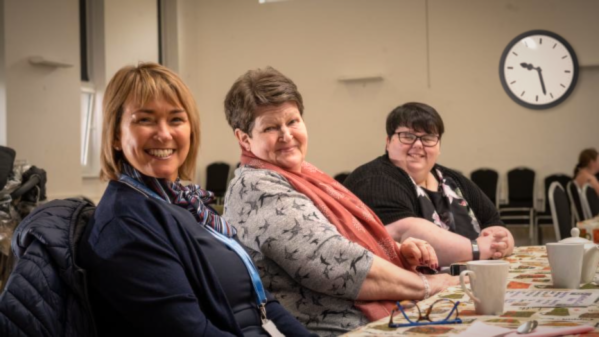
9:27
